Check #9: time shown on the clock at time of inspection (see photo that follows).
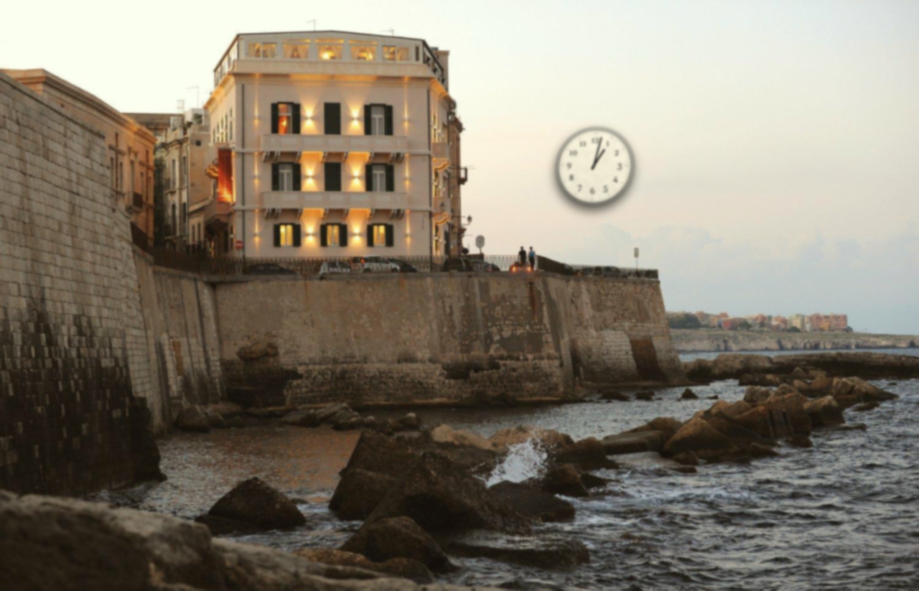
1:02
